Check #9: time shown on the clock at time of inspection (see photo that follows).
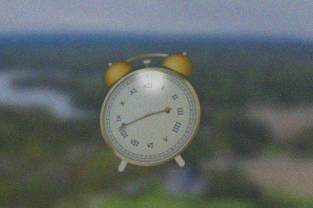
2:42
